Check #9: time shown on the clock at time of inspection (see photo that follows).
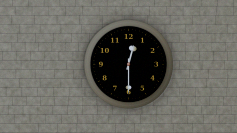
12:30
